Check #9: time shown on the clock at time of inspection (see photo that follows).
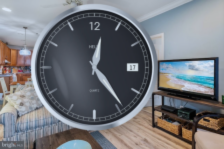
12:24
